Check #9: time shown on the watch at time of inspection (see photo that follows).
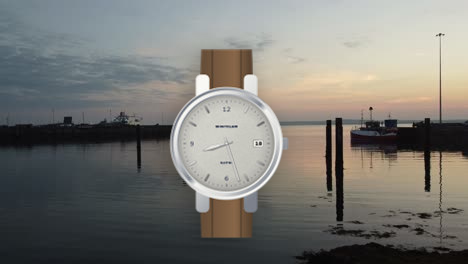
8:27
